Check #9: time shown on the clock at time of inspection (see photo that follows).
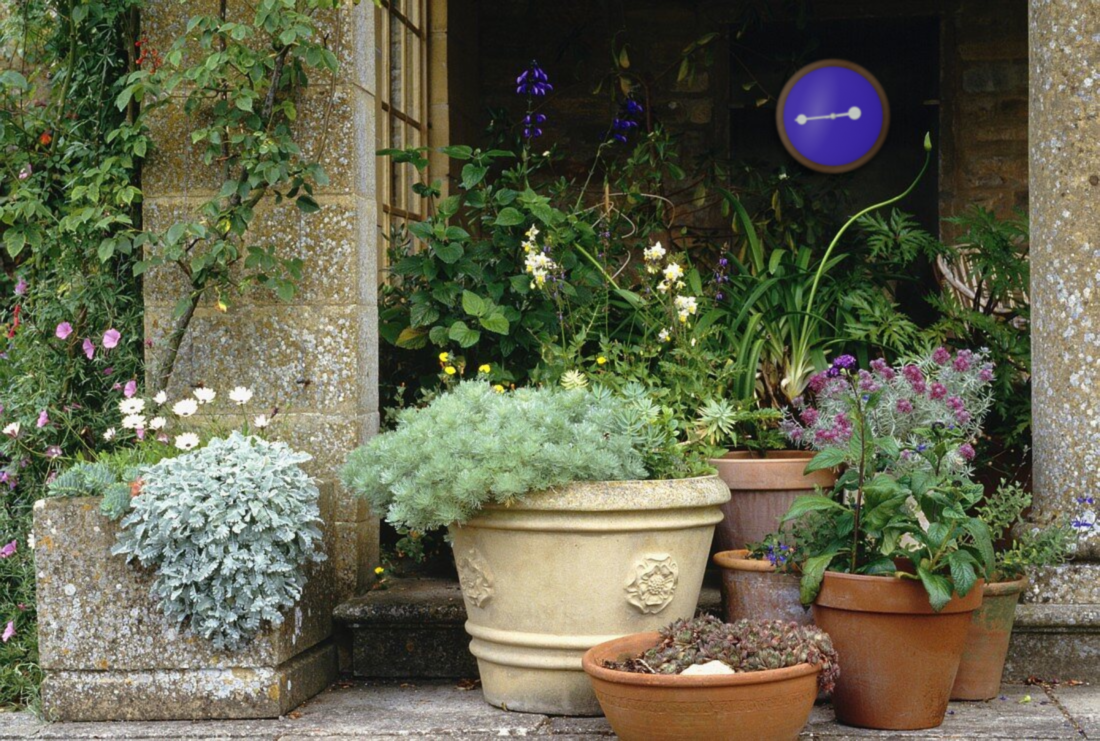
2:44
